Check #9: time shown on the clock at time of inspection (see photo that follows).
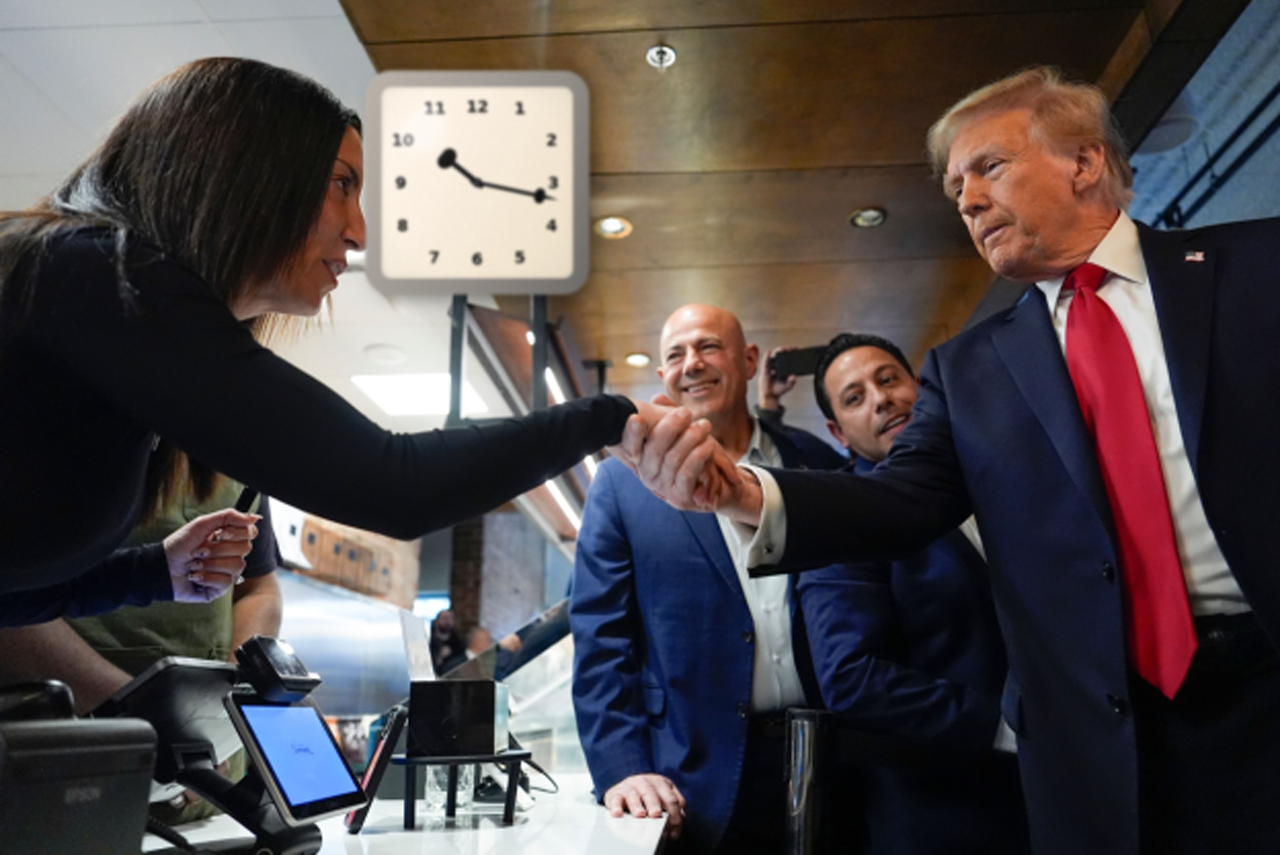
10:17
